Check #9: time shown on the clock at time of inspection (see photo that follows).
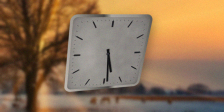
5:29
